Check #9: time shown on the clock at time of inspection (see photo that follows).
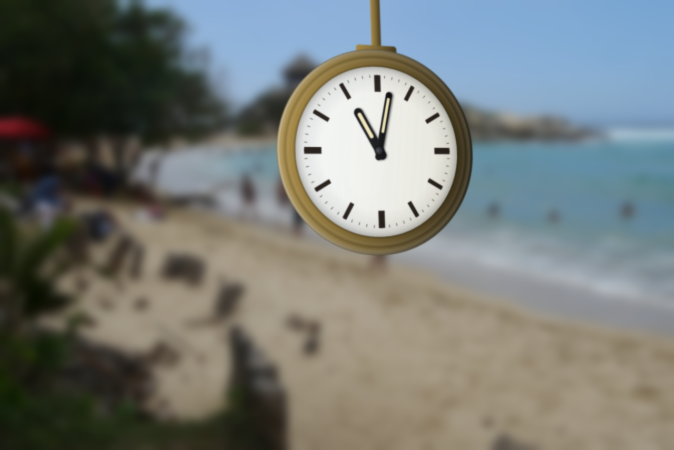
11:02
